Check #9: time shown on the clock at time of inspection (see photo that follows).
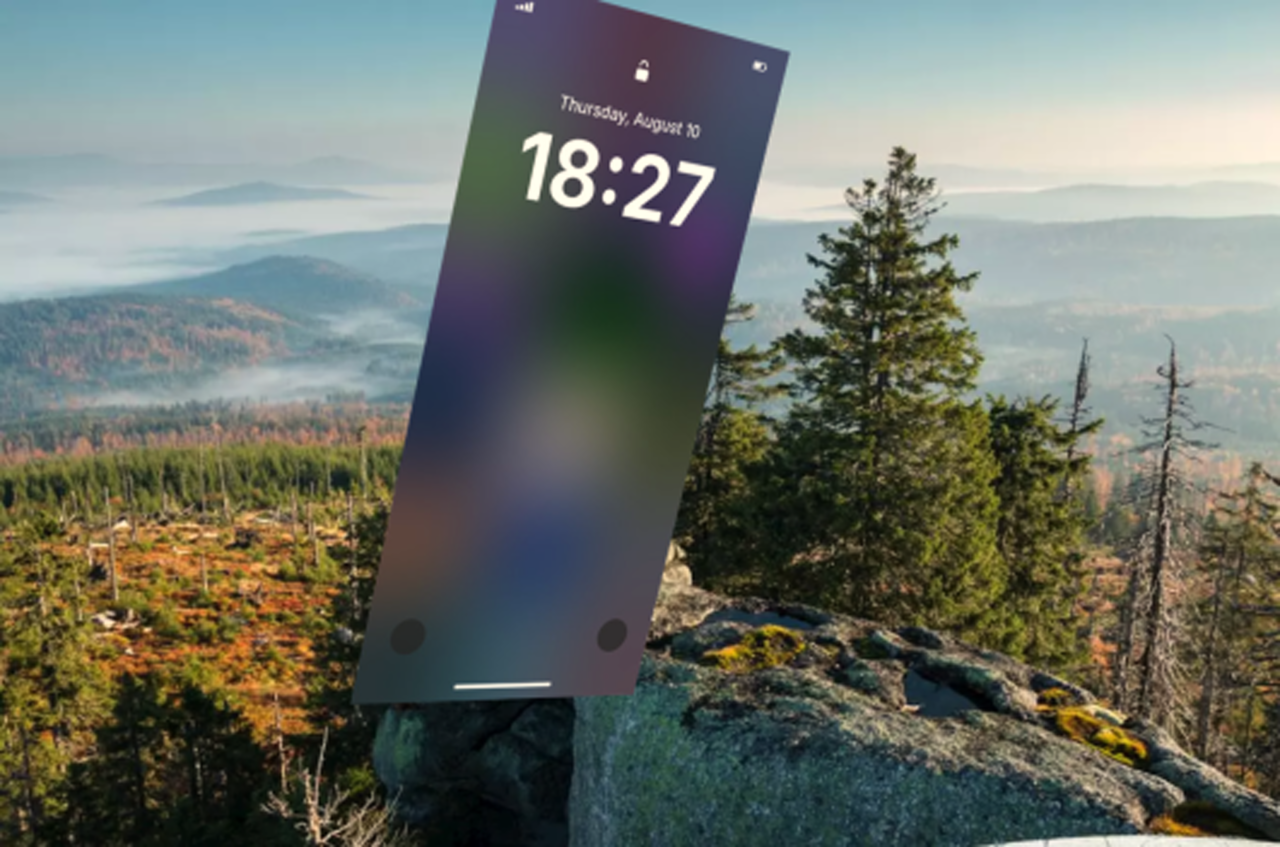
18:27
